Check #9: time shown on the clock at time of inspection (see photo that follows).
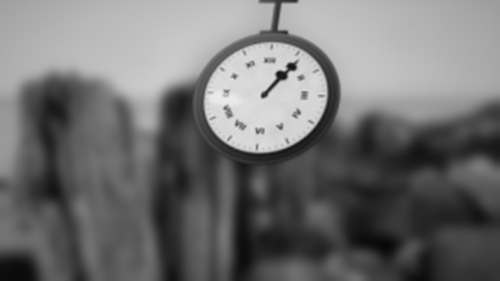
1:06
